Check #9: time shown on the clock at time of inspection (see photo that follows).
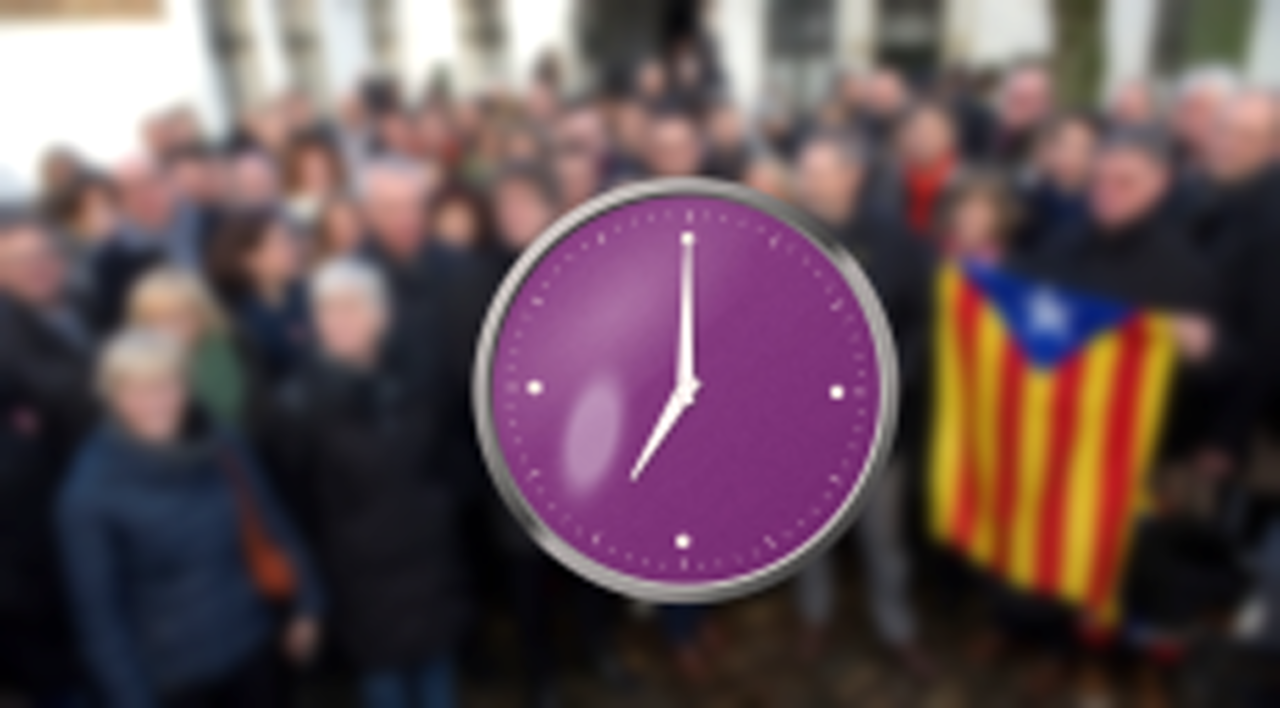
7:00
